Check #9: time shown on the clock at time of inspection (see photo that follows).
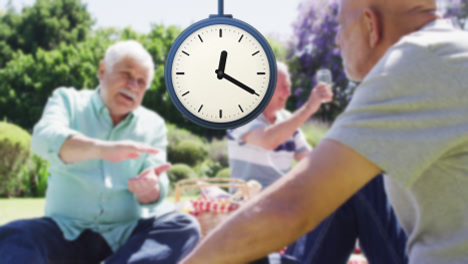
12:20
